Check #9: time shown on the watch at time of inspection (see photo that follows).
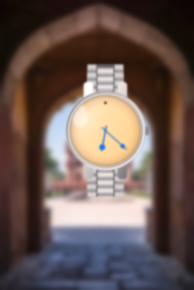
6:22
